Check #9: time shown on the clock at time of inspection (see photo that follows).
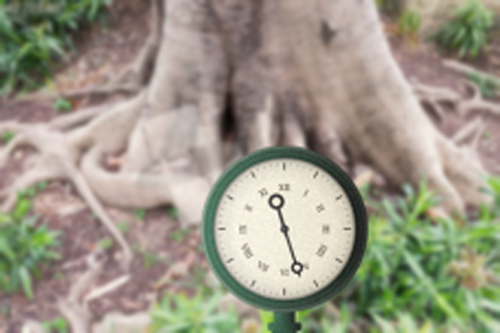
11:27
